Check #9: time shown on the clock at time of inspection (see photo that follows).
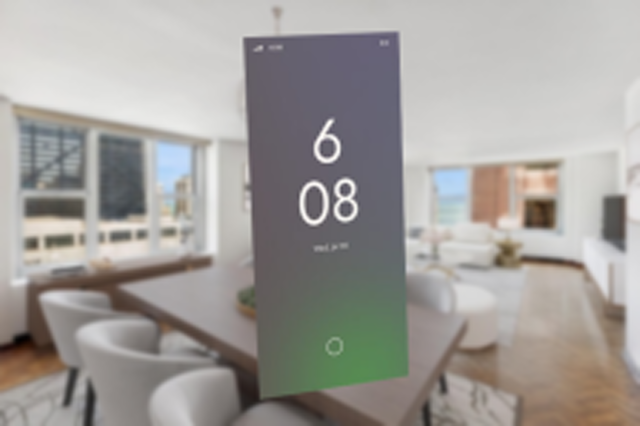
6:08
